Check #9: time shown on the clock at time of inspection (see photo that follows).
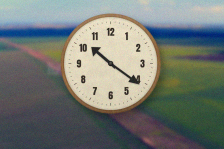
10:21
